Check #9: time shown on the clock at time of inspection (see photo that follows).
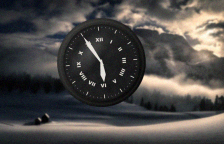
5:55
